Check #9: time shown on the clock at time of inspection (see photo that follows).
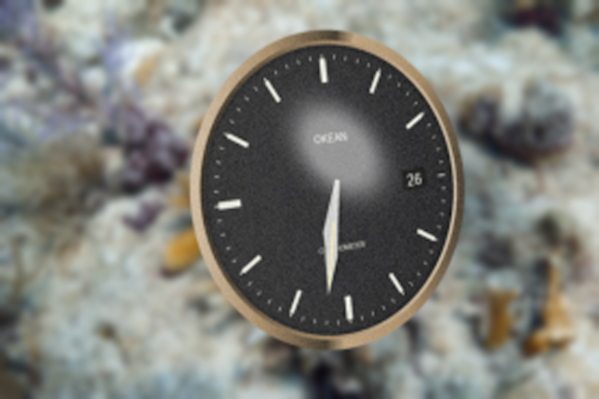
6:32
